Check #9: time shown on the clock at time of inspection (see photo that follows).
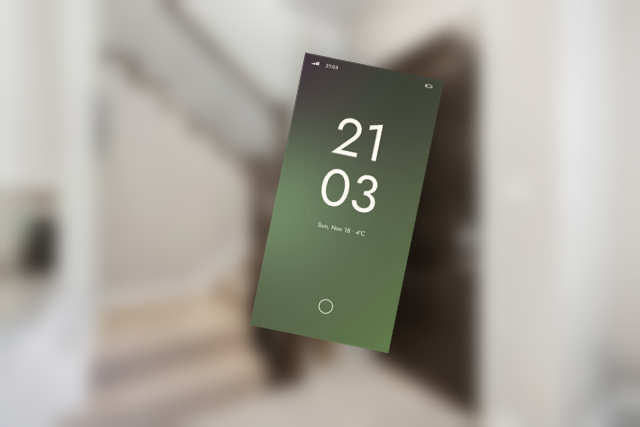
21:03
